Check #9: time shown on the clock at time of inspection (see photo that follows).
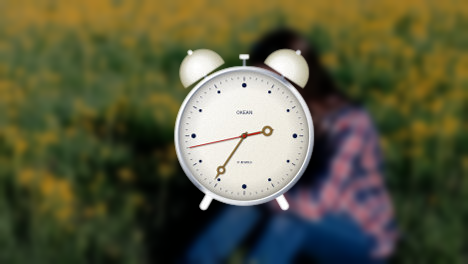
2:35:43
